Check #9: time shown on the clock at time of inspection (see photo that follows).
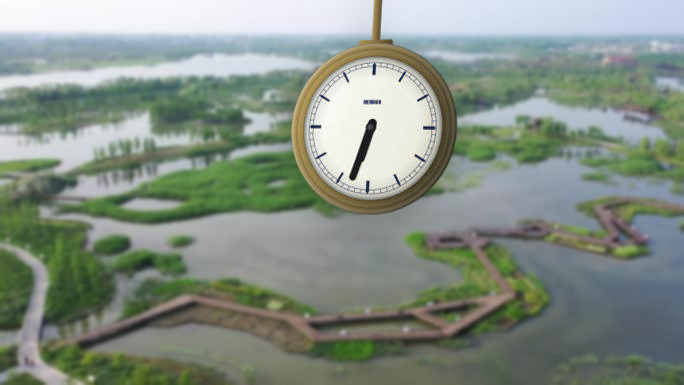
6:33
